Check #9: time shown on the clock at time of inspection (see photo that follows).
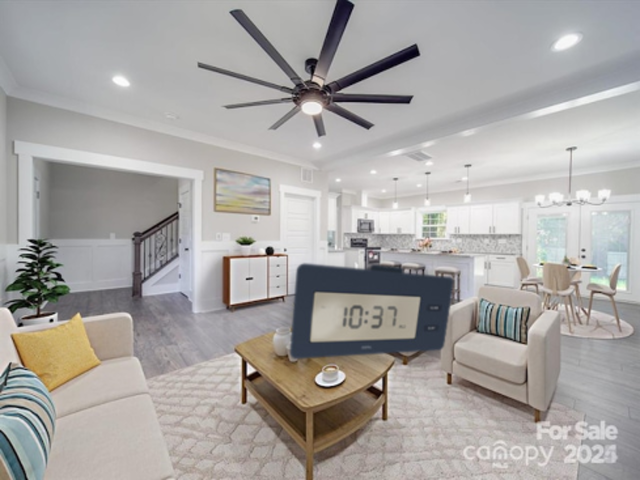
10:37
